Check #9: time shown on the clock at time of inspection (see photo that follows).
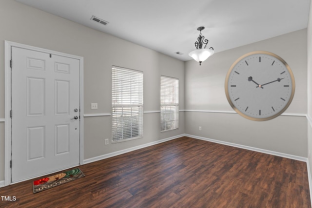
10:12
